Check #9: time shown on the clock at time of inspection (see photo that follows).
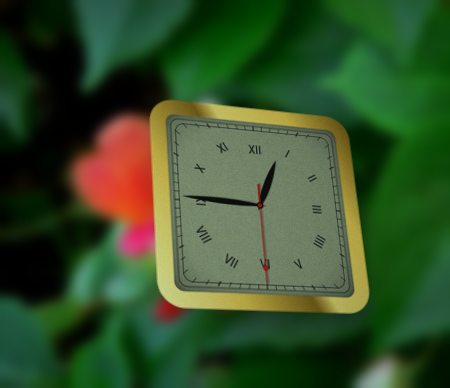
12:45:30
